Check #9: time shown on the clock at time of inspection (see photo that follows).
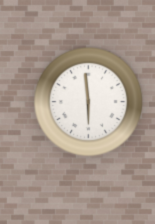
5:59
